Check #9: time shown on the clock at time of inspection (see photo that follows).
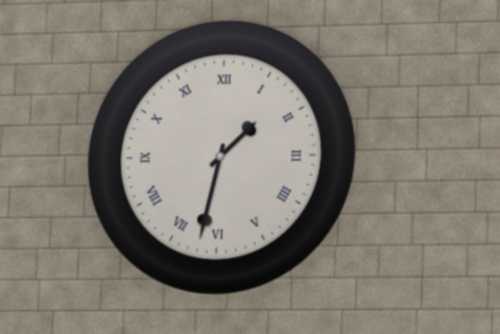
1:32
